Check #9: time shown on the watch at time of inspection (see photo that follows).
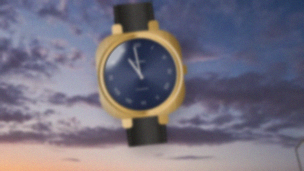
10:59
